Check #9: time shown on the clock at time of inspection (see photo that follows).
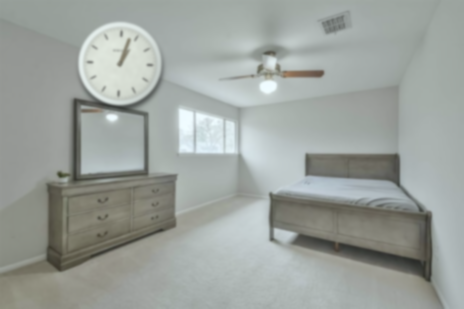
1:03
